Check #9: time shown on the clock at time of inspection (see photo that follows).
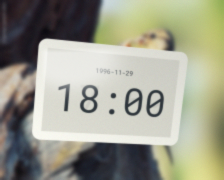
18:00
